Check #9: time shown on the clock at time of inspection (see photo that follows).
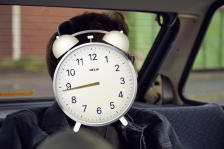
8:44
